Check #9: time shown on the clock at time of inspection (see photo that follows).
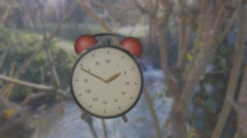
1:49
